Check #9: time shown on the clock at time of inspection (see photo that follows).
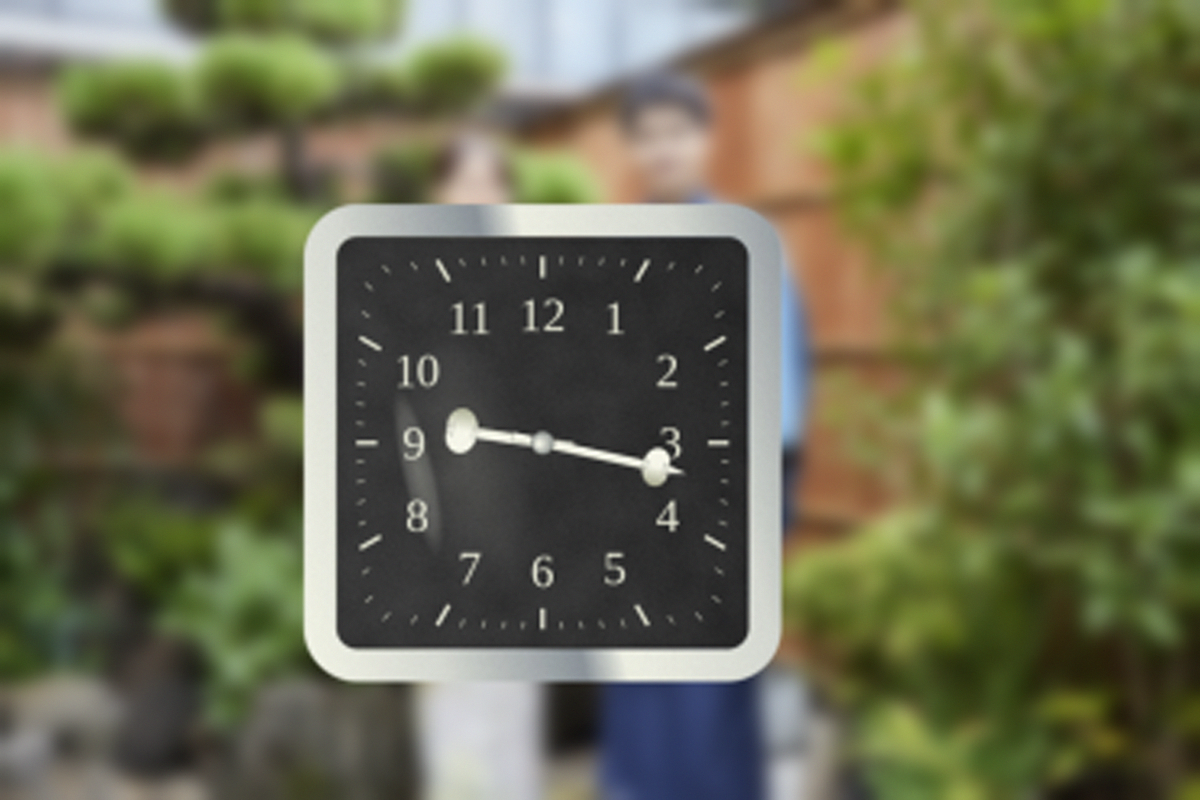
9:17
